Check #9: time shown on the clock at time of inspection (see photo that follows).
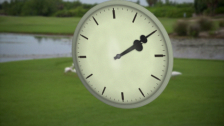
2:10
